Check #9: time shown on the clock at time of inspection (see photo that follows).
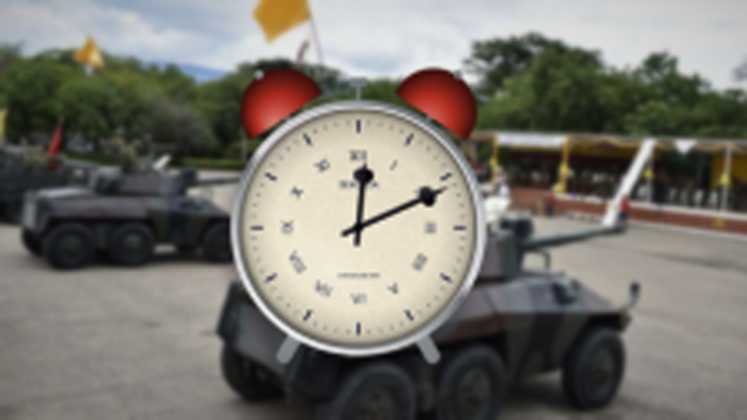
12:11
